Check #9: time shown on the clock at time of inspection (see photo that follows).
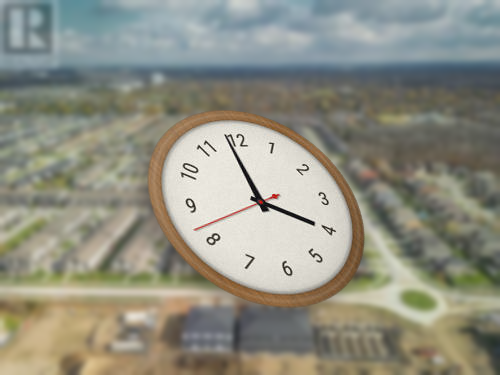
3:58:42
